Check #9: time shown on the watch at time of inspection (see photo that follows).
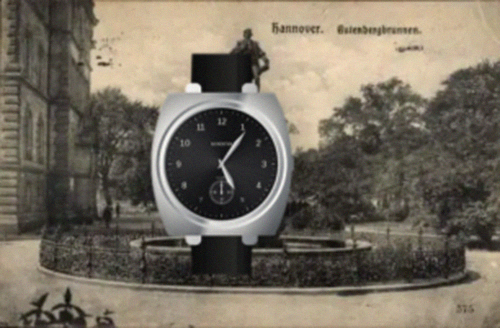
5:06
